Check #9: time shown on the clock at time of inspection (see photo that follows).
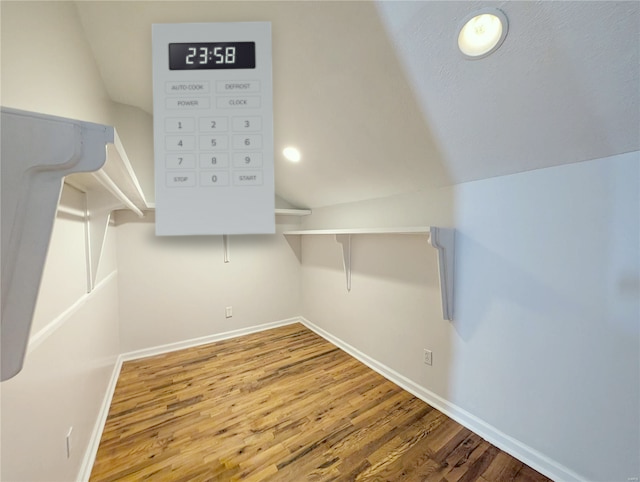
23:58
